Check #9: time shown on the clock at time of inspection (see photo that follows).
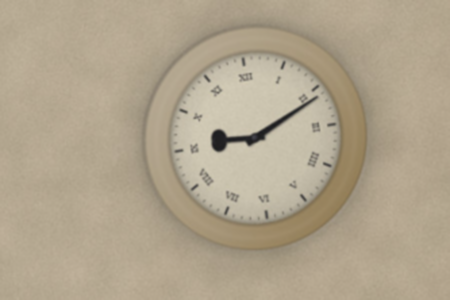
9:11
